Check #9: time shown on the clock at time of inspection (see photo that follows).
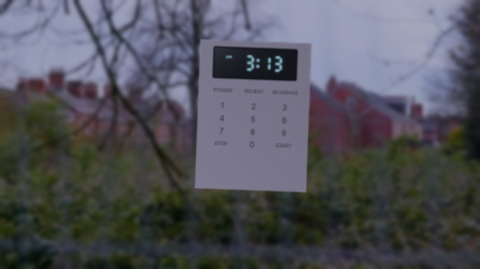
3:13
